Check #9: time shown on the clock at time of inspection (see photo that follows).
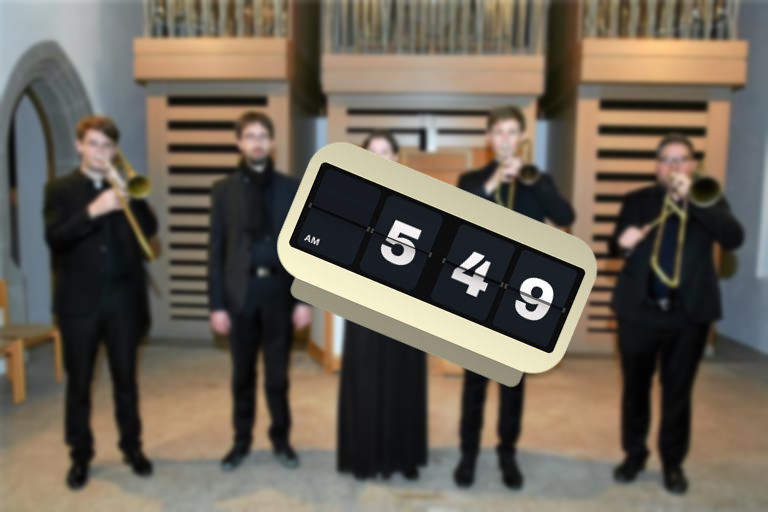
5:49
